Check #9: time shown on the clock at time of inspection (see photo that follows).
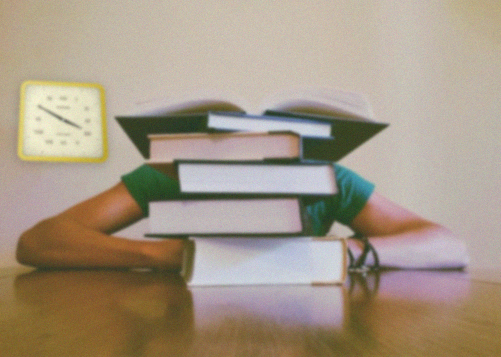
3:50
